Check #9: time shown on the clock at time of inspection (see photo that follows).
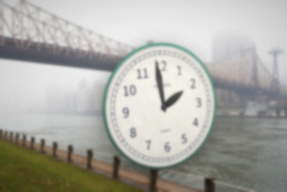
1:59
